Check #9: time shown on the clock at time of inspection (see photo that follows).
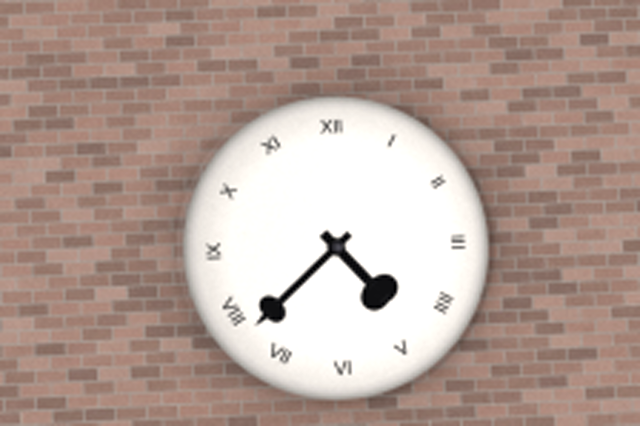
4:38
